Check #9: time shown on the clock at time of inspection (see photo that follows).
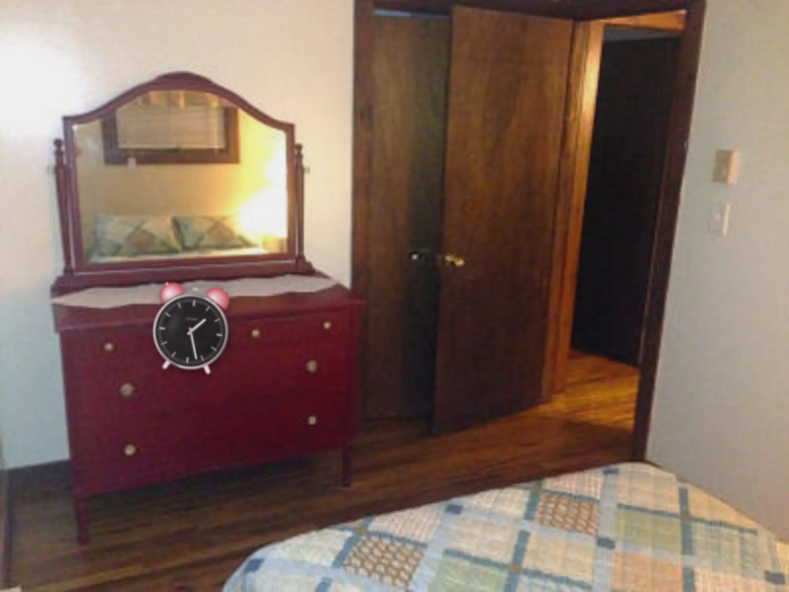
1:27
